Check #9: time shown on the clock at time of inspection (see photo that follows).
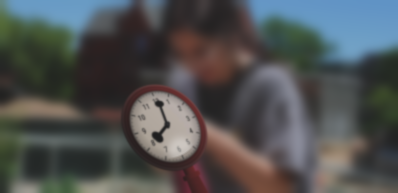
8:01
